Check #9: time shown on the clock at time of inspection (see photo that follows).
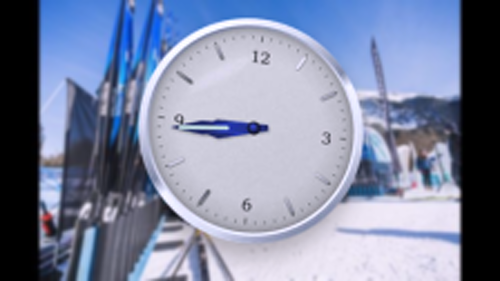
8:44
